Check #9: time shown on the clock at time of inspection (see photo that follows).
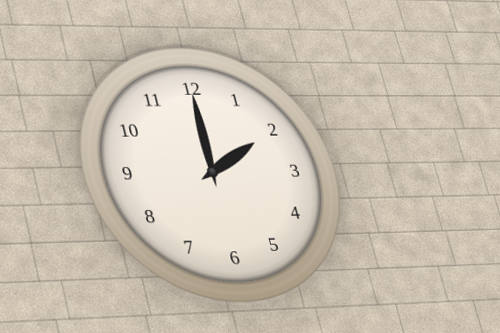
2:00
